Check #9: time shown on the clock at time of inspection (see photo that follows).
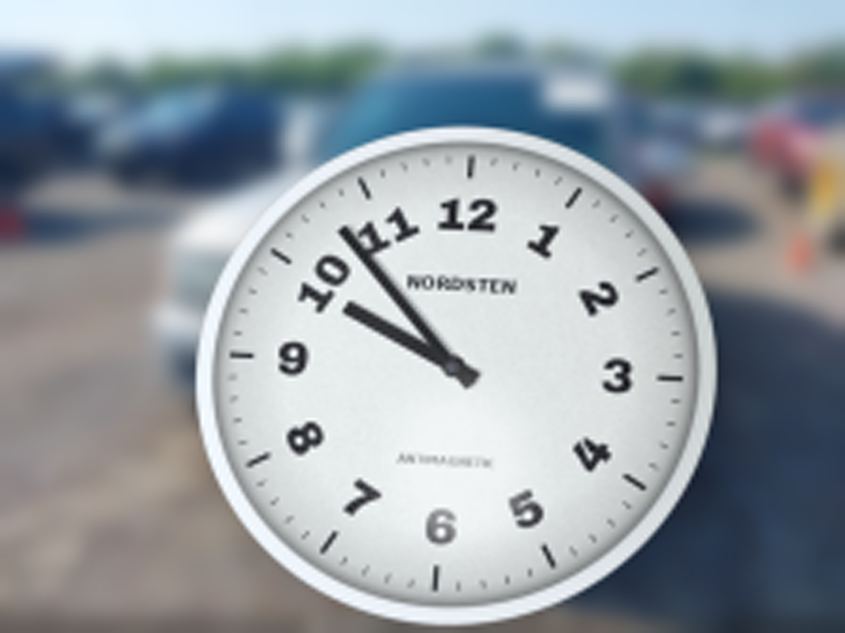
9:53
